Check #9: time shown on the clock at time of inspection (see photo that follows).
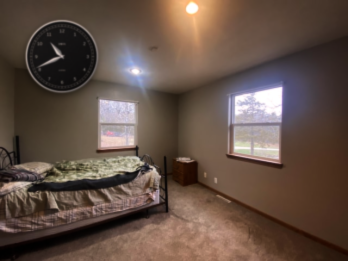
10:41
